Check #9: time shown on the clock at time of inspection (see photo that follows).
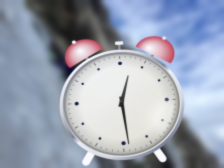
12:29
